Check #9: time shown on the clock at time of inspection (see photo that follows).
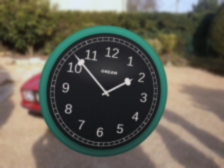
1:52
